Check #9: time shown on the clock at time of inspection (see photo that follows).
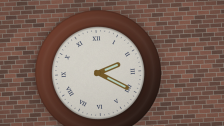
2:20
